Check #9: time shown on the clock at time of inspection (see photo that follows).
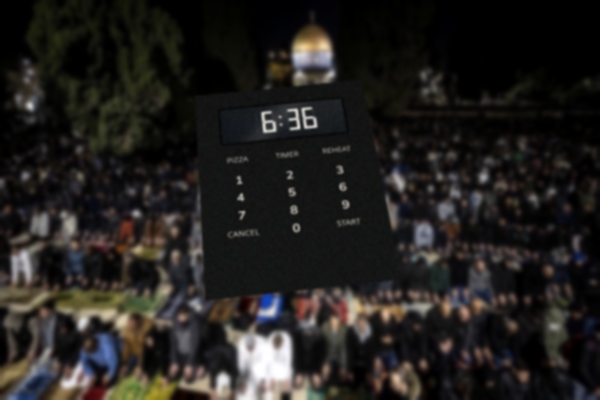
6:36
